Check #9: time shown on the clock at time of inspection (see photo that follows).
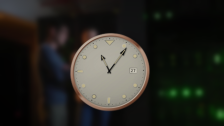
11:06
